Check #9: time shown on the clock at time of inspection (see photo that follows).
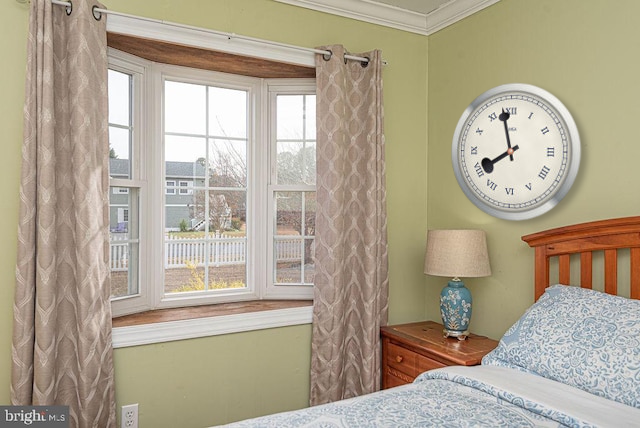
7:58
